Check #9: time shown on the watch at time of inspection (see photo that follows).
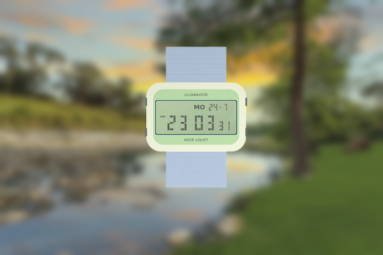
23:03:31
